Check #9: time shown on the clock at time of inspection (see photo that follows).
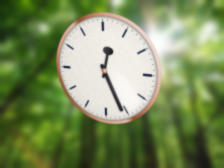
12:26
